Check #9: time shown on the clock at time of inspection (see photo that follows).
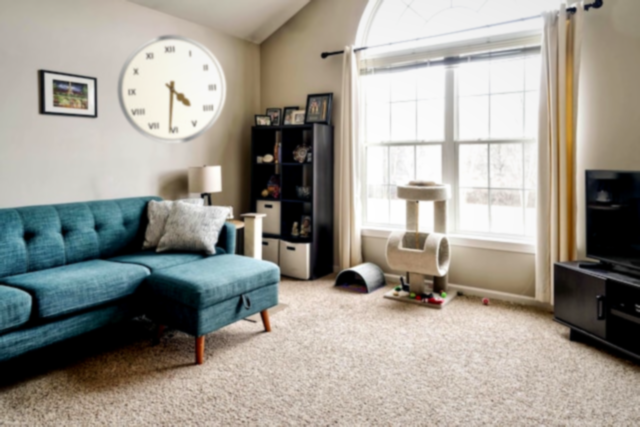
4:31
